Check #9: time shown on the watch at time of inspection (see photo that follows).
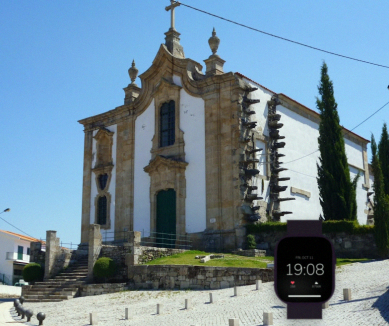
19:08
